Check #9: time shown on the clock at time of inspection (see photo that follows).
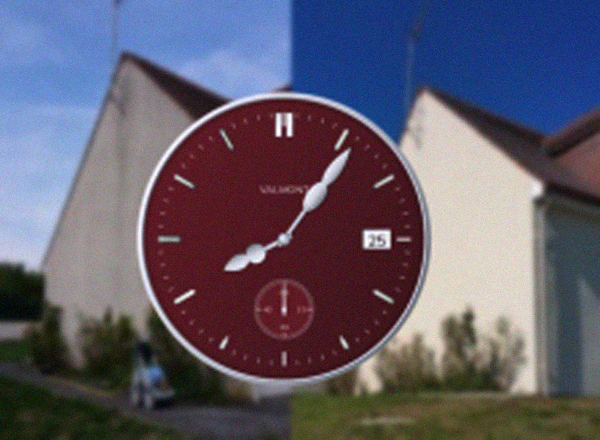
8:06
